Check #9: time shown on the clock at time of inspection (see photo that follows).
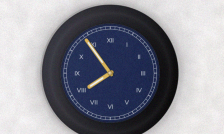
7:54
